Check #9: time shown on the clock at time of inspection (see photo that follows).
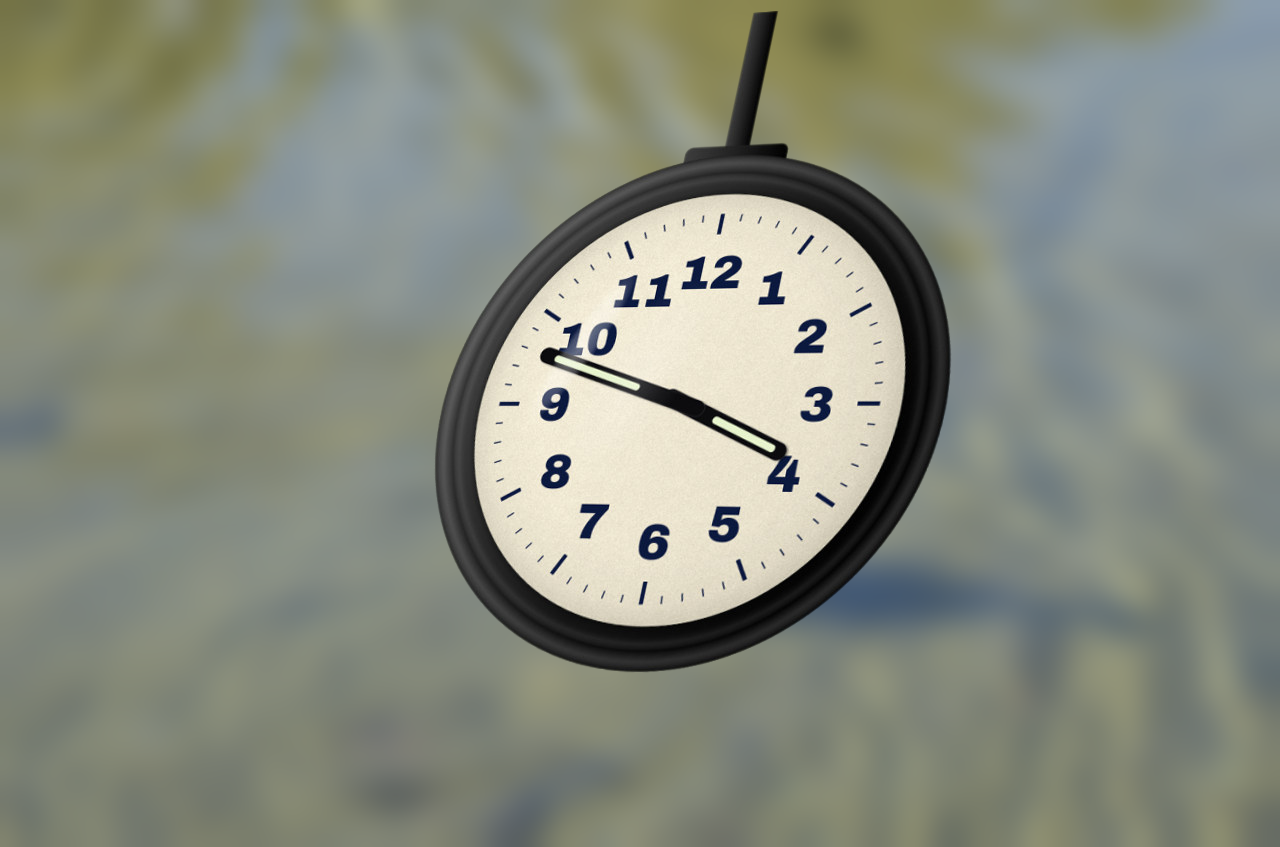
3:48
